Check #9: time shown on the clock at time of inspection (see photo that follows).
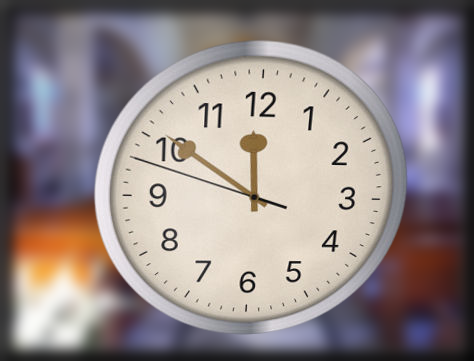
11:50:48
